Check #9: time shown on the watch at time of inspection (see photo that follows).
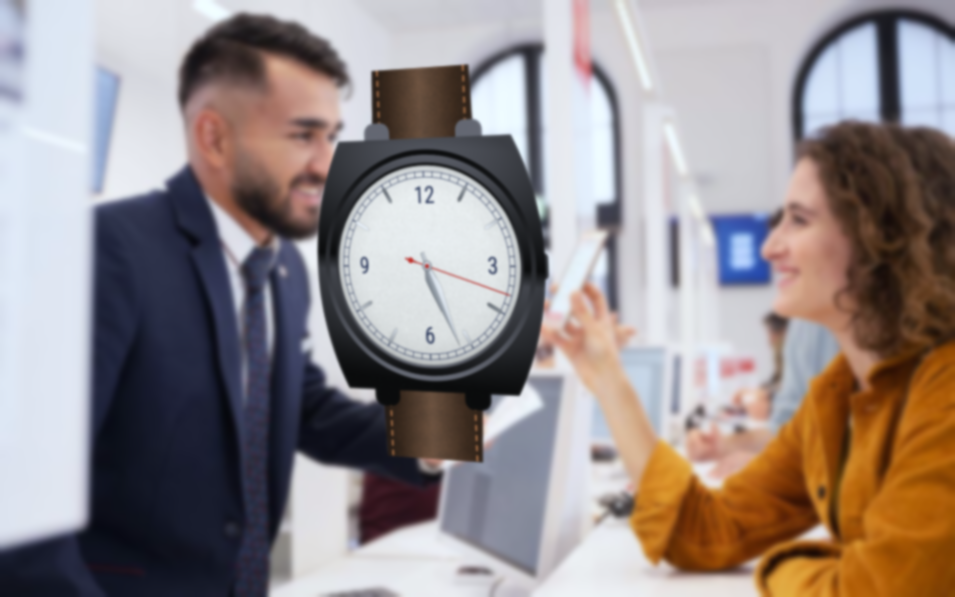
5:26:18
